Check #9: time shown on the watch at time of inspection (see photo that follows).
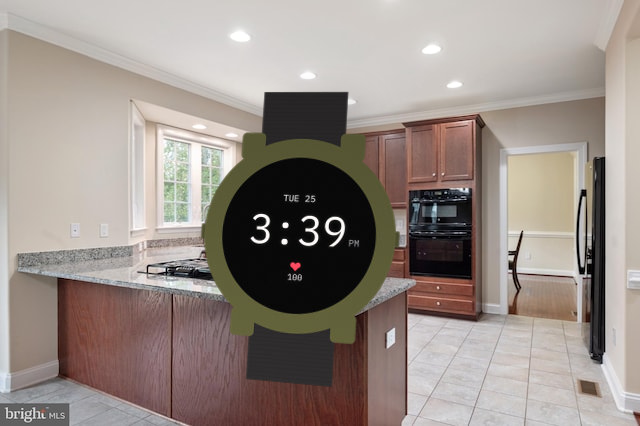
3:39
